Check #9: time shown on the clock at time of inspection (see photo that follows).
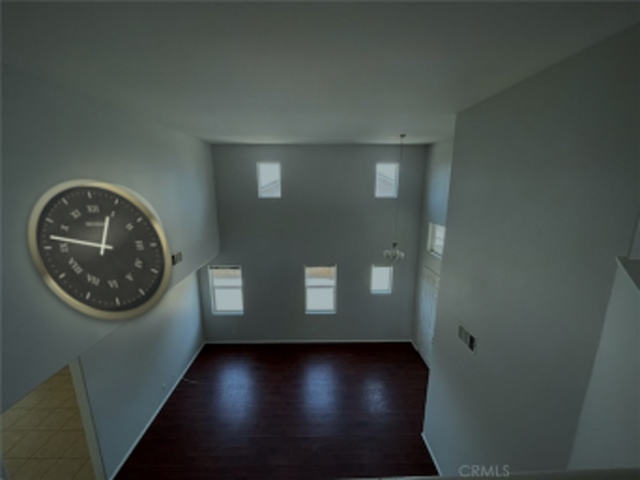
12:47
